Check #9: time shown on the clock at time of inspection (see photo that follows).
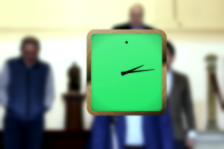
2:14
